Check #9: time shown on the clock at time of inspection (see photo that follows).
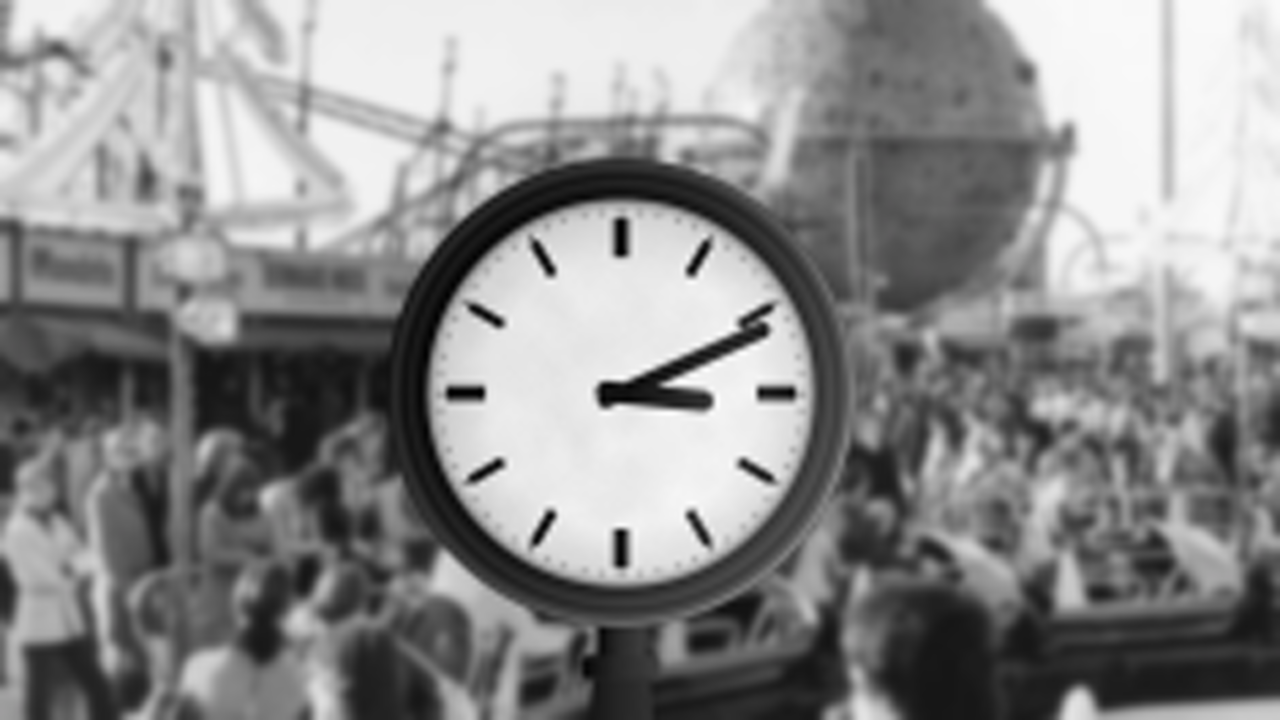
3:11
